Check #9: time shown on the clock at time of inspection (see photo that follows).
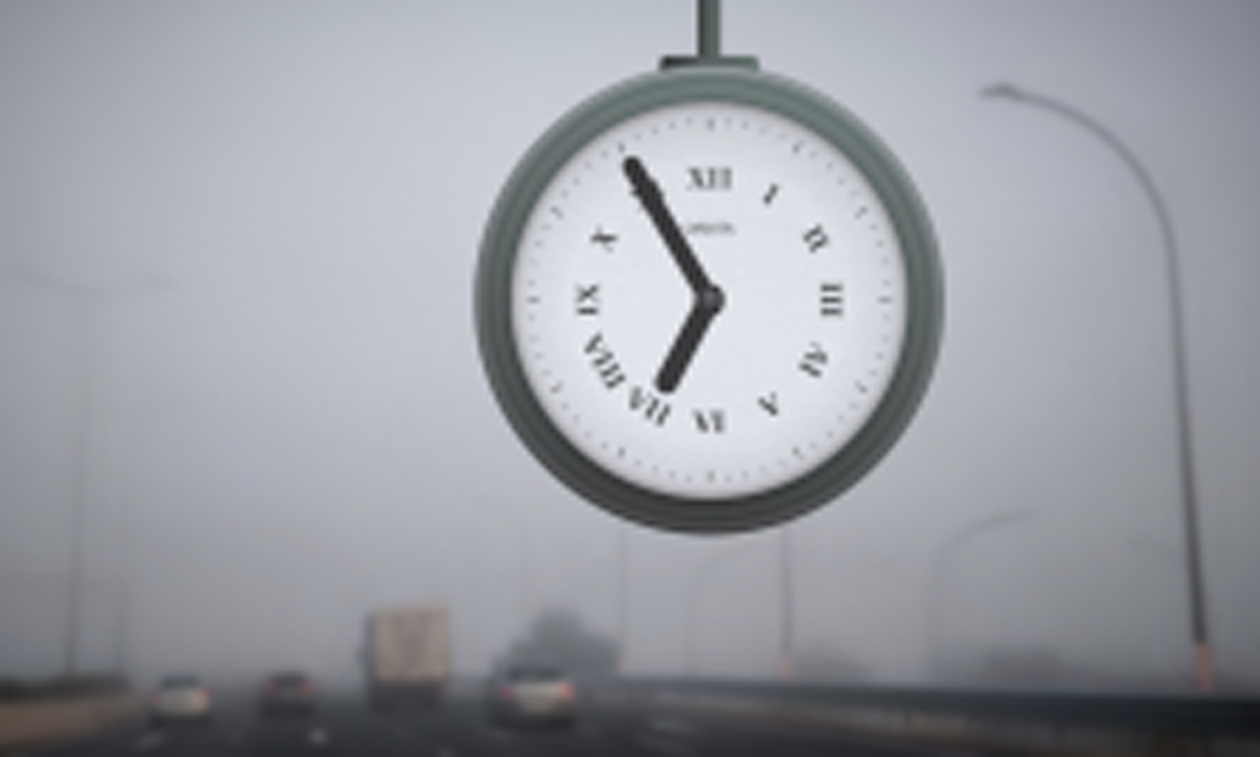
6:55
